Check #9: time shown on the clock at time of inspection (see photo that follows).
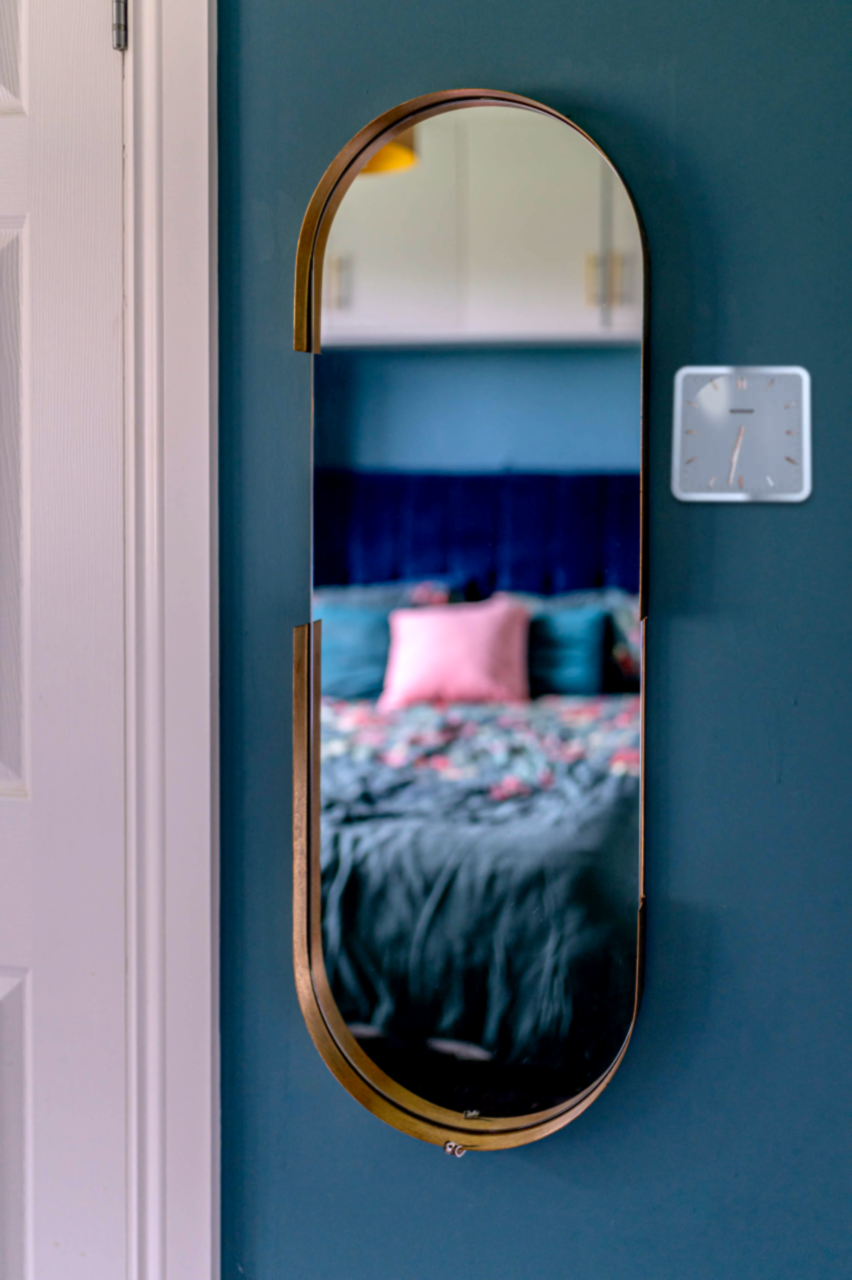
6:32
